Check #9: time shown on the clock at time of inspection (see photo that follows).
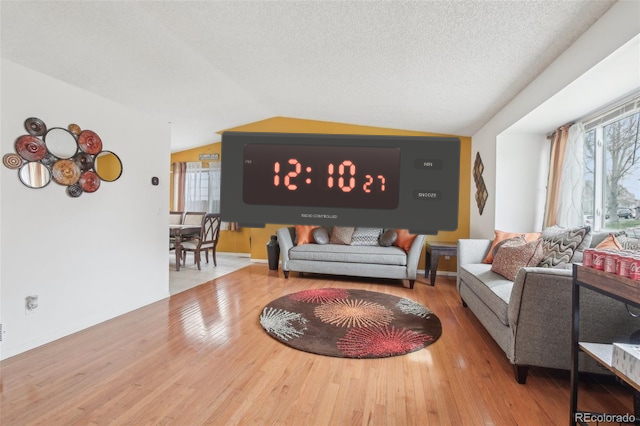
12:10:27
